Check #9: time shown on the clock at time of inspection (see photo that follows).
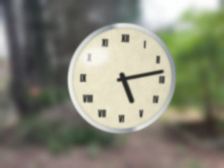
5:13
